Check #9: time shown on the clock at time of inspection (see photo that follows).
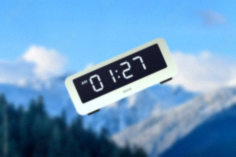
1:27
